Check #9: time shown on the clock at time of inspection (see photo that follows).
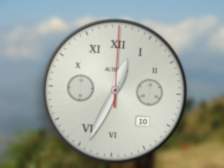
12:34
